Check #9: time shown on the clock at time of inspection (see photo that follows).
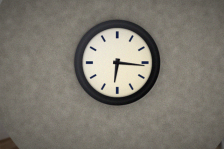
6:16
